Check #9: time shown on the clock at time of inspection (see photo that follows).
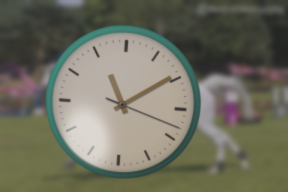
11:09:18
